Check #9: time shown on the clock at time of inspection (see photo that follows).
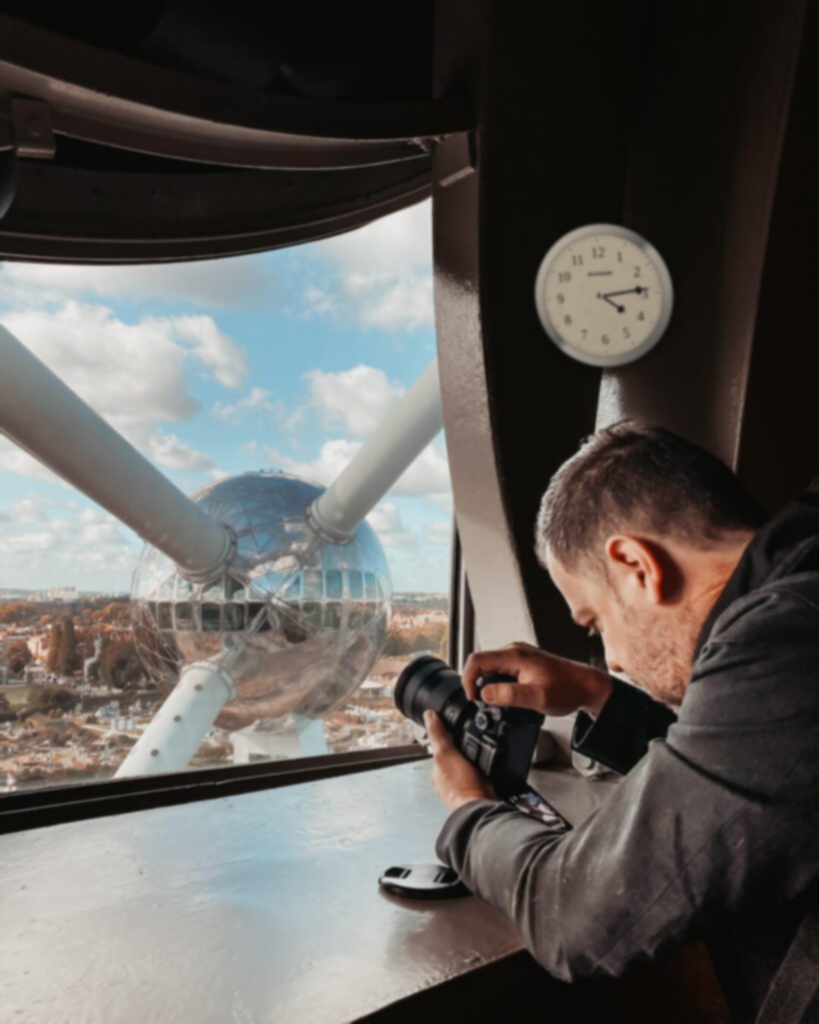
4:14
